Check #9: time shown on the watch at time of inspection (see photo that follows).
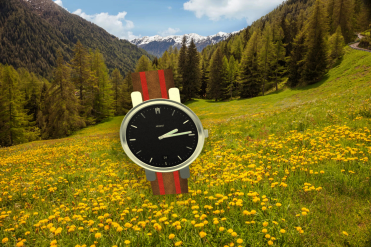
2:14
